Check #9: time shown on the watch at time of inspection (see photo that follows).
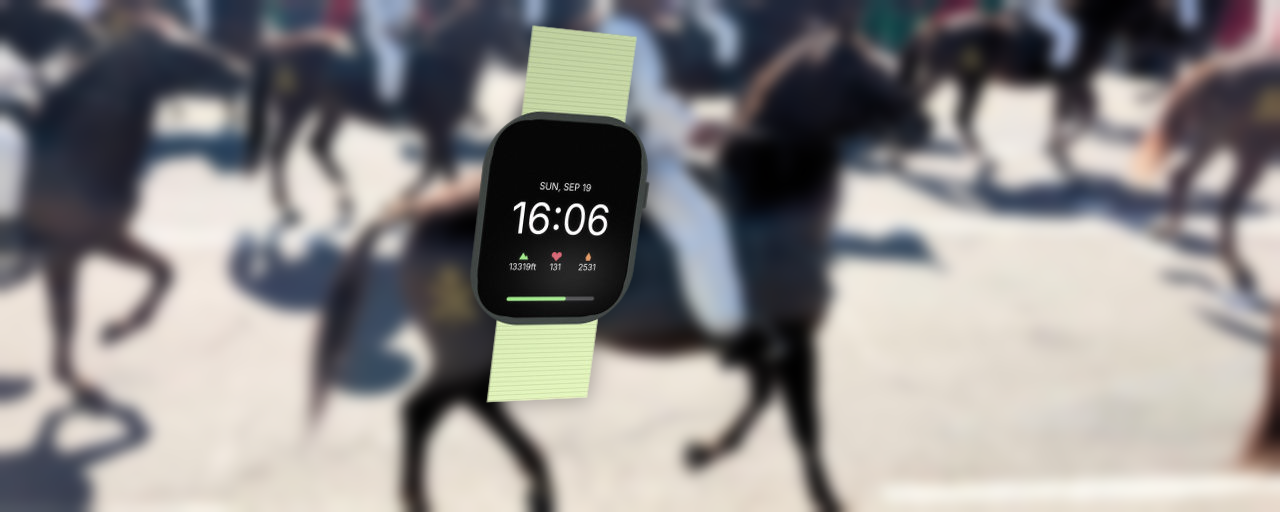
16:06
